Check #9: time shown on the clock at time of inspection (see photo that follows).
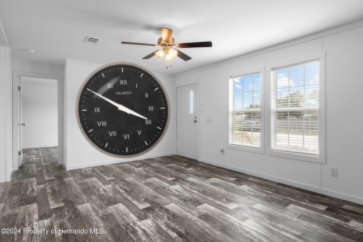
3:50
